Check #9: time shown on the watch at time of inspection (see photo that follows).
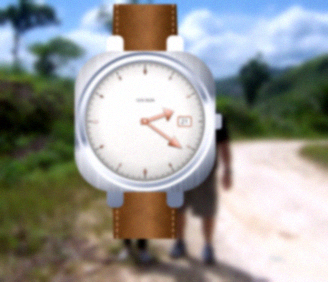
2:21
